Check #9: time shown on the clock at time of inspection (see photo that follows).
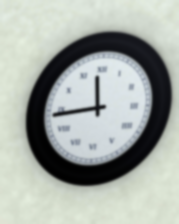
11:44
